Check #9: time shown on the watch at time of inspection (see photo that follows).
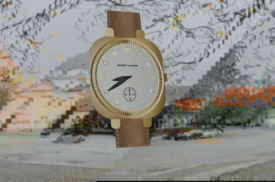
8:40
